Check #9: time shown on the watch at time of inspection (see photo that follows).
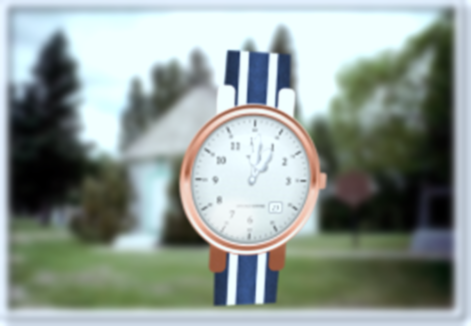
1:01
